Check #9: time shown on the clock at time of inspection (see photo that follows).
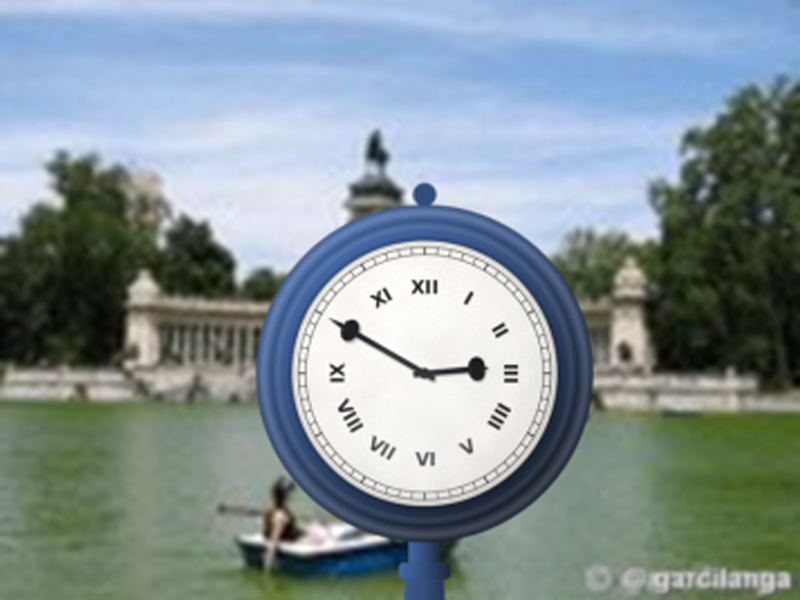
2:50
